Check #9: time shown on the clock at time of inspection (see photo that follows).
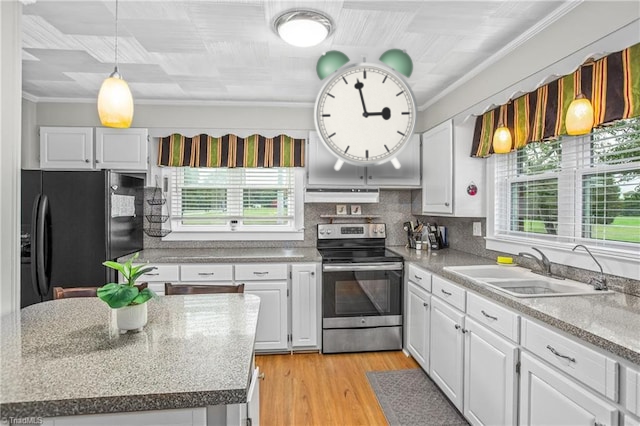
2:58
